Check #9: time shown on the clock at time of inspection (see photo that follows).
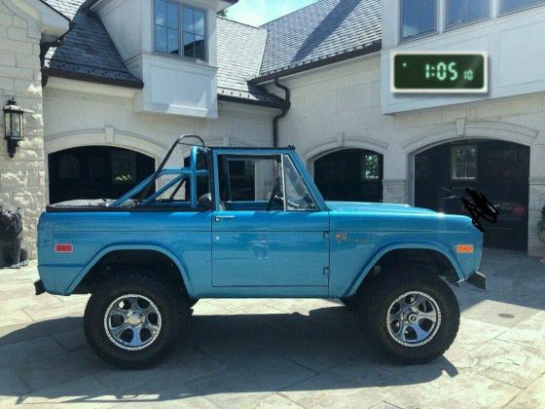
1:05
